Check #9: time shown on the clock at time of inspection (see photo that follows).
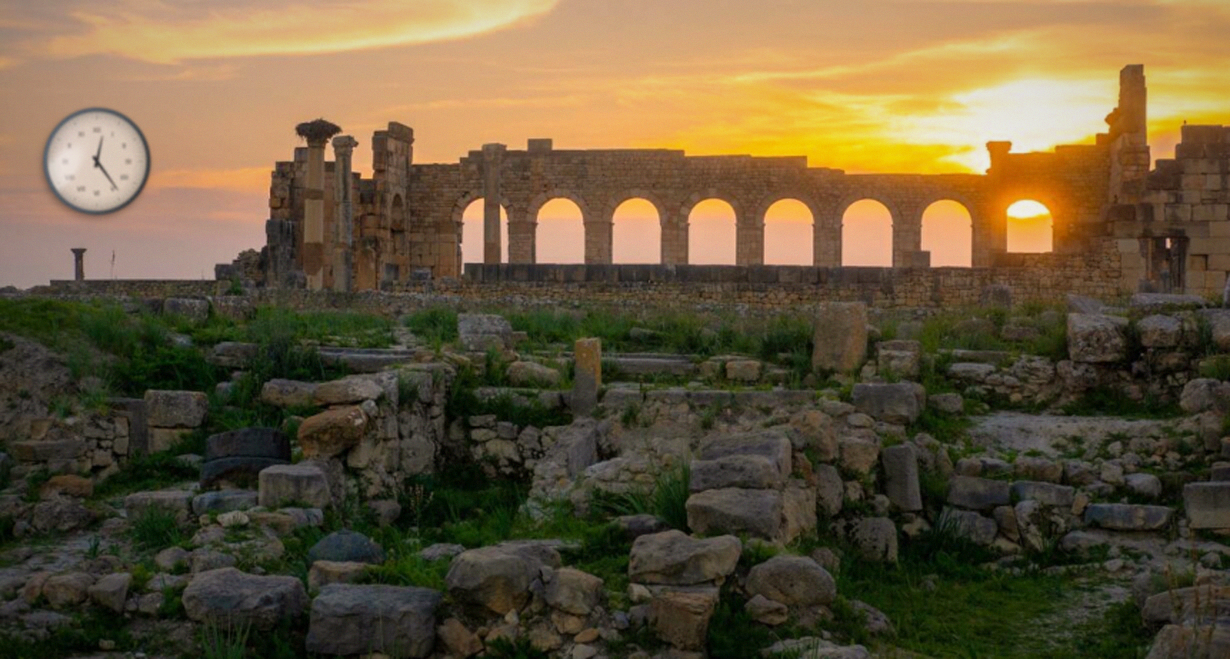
12:24
